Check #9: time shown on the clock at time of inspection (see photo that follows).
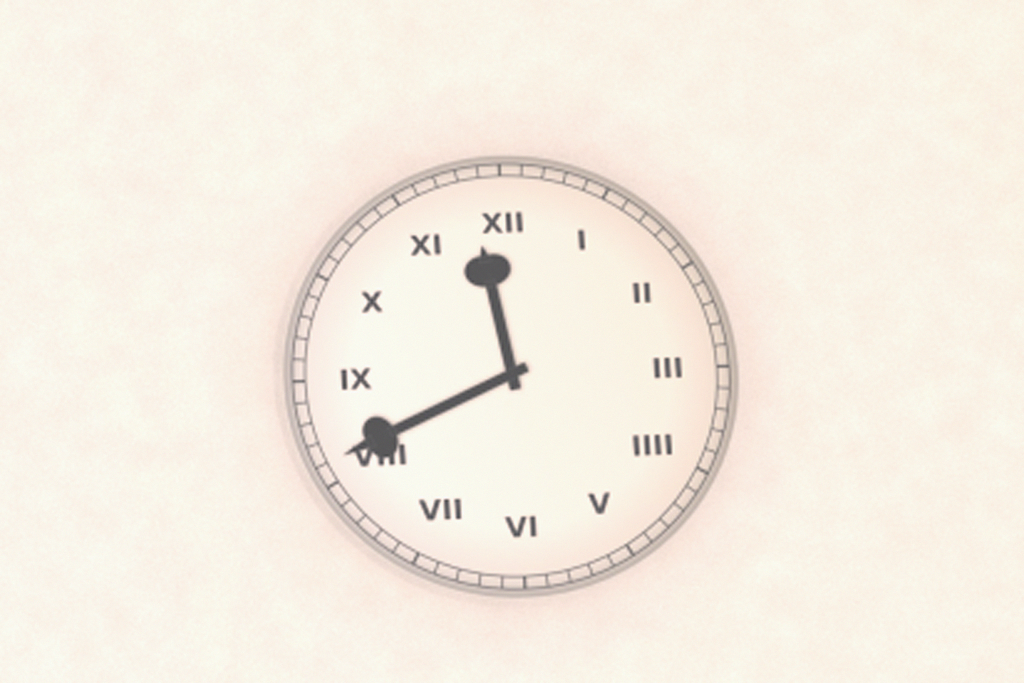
11:41
